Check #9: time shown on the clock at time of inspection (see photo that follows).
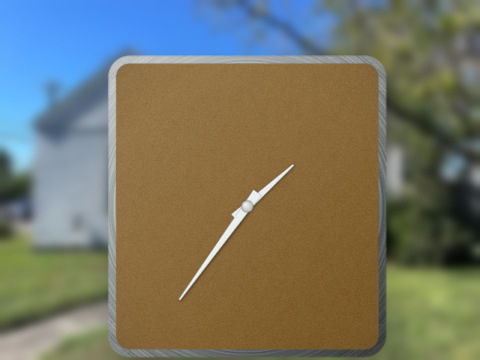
1:36
